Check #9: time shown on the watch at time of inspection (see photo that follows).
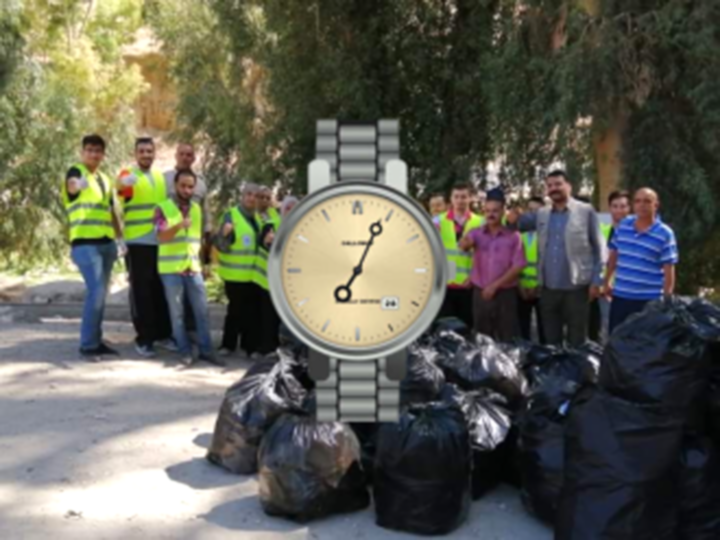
7:04
